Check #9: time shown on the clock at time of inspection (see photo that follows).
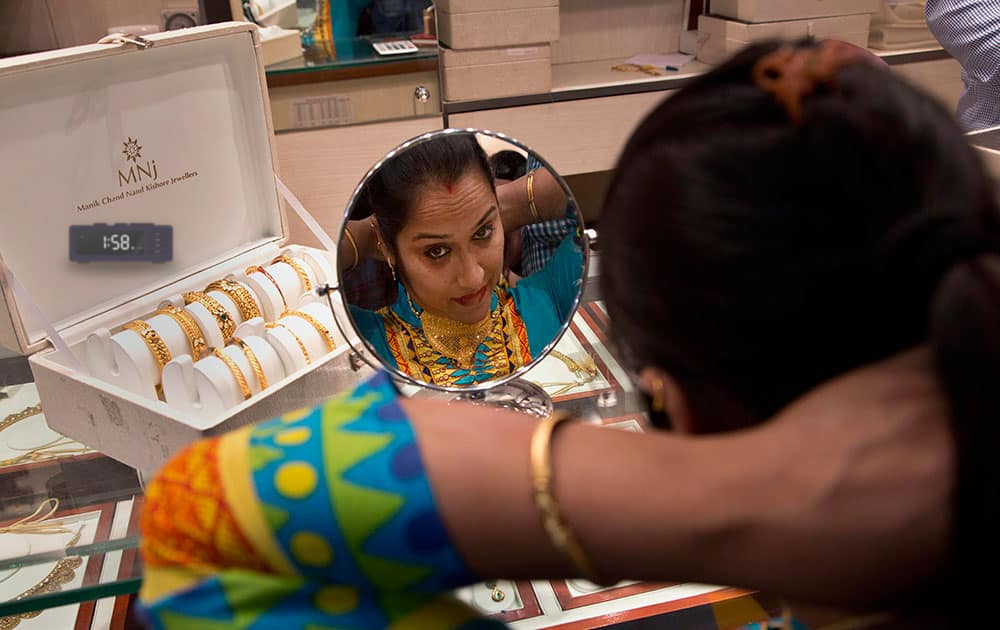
1:58
